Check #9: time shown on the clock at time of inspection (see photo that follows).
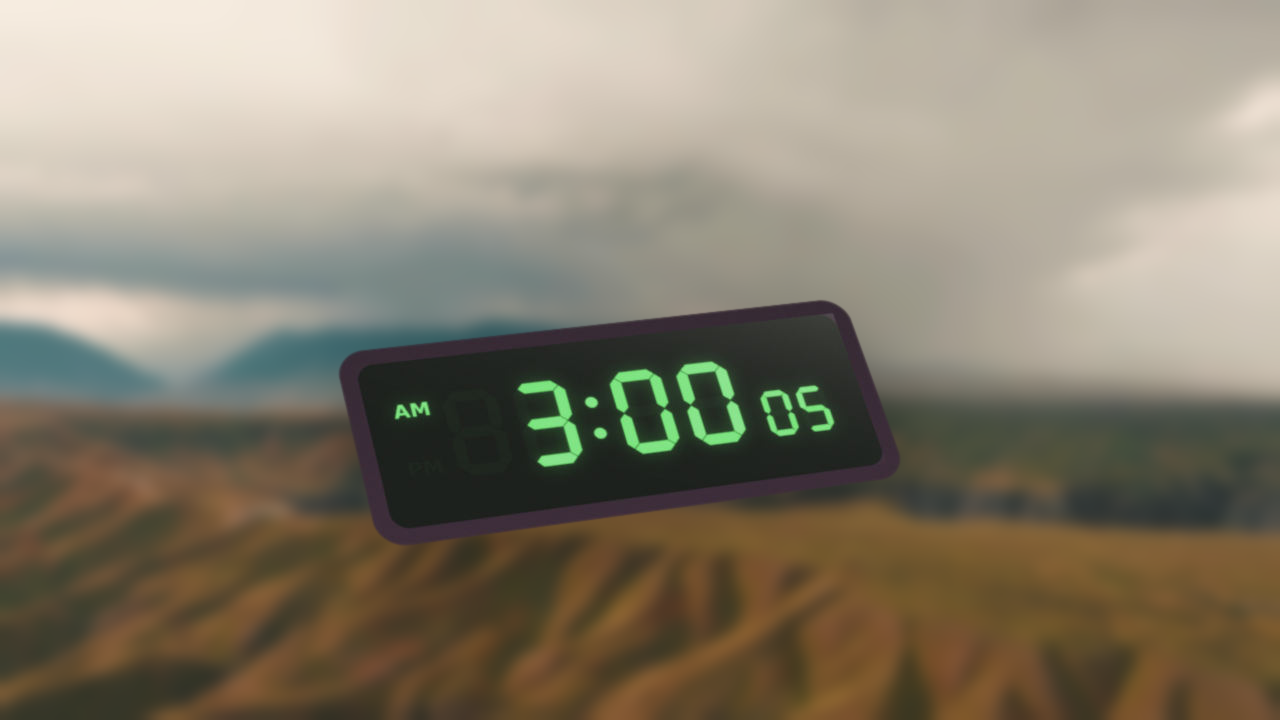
3:00:05
